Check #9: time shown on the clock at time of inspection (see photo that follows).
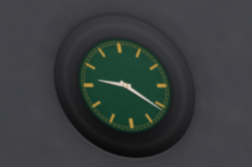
9:21
